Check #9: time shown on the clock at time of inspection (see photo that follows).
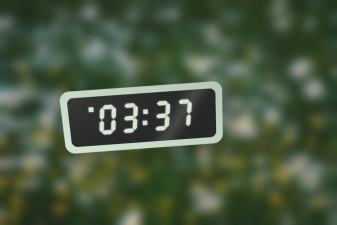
3:37
